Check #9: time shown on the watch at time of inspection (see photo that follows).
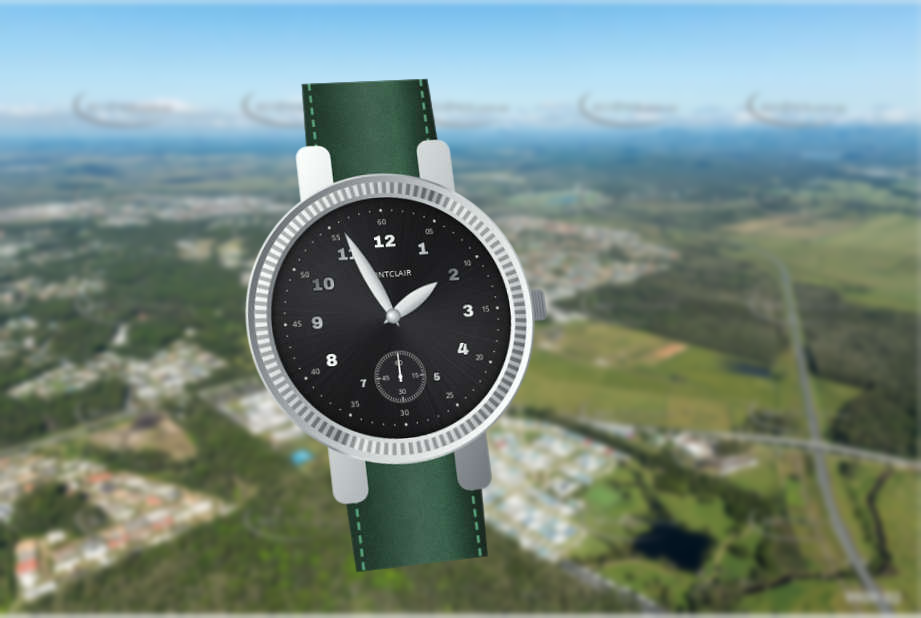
1:56
